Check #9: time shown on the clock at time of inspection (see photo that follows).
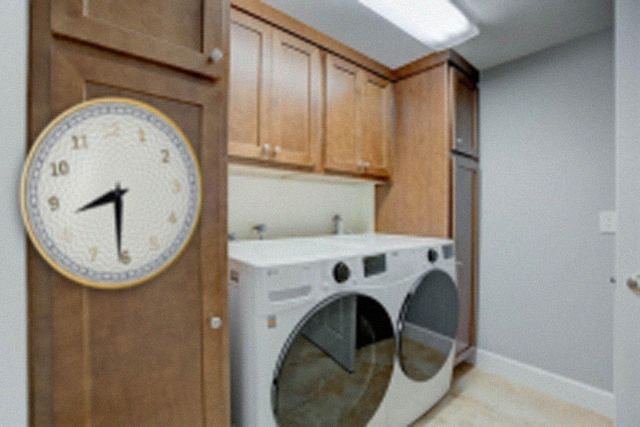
8:31
